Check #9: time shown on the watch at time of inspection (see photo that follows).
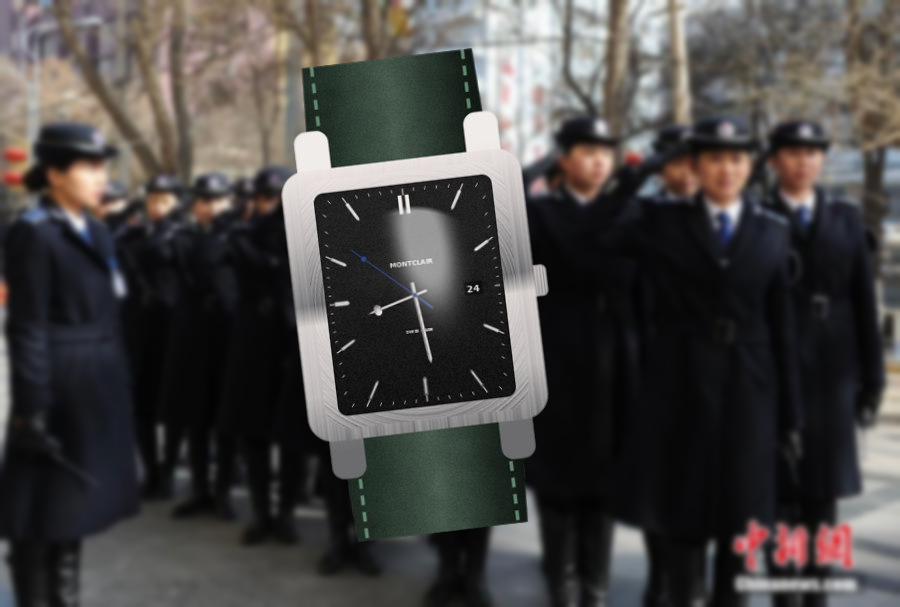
8:28:52
